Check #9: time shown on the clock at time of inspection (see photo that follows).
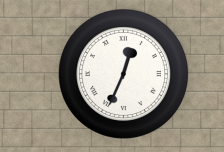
12:34
